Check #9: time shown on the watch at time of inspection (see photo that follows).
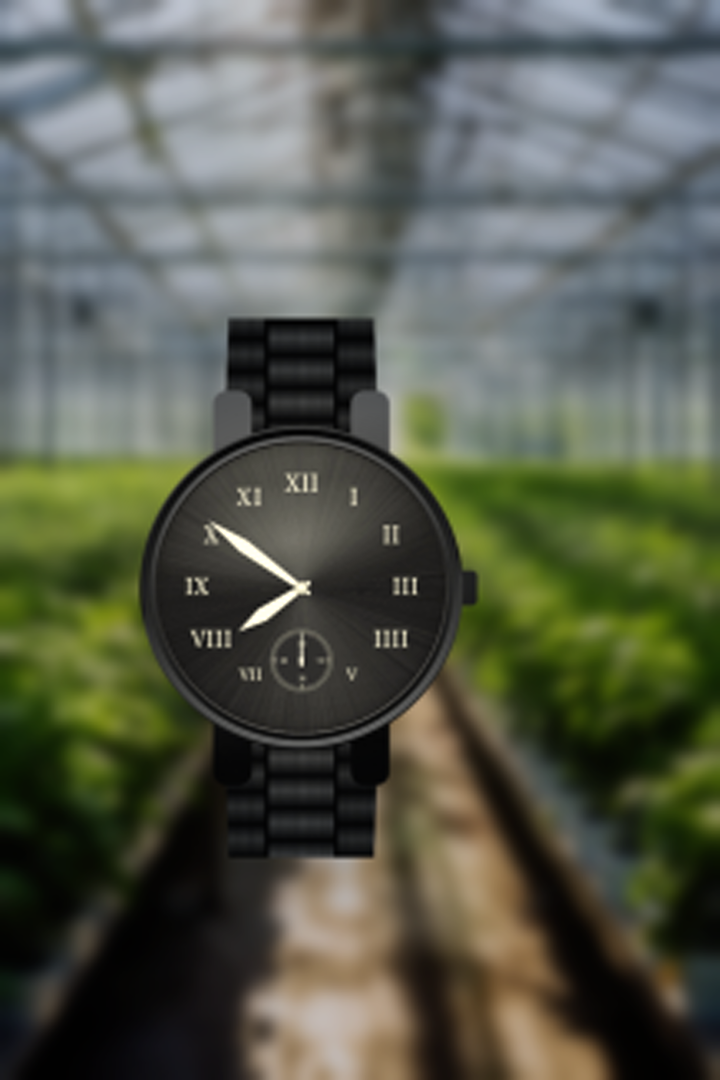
7:51
